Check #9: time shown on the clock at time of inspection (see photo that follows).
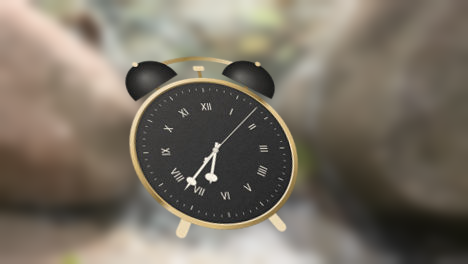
6:37:08
